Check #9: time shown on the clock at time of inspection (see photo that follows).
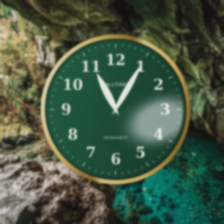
11:05
